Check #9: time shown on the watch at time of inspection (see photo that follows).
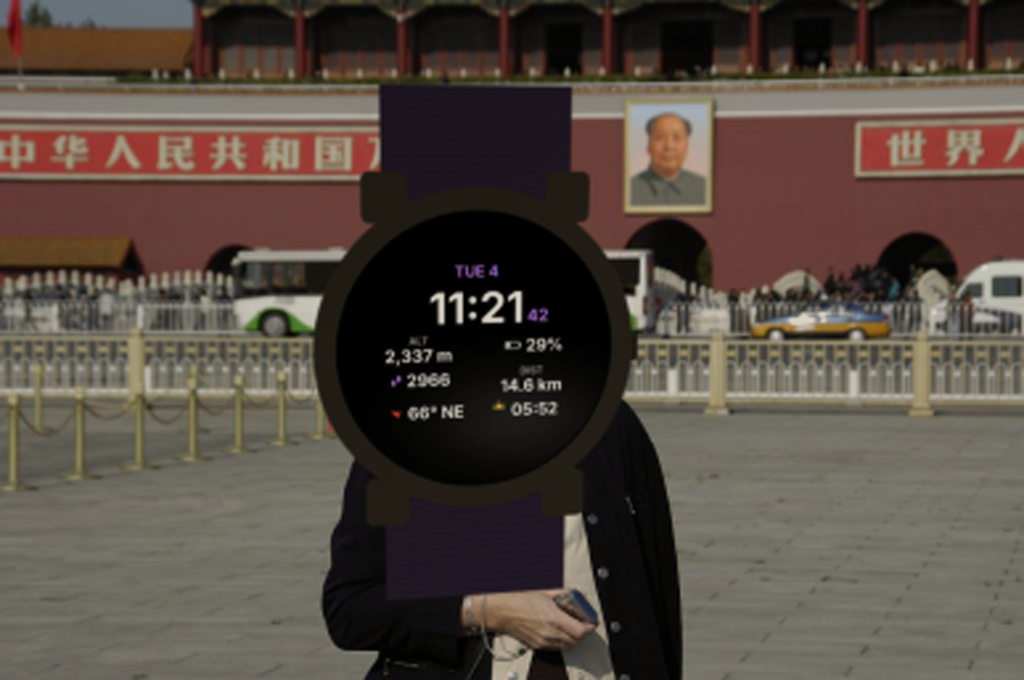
11:21
